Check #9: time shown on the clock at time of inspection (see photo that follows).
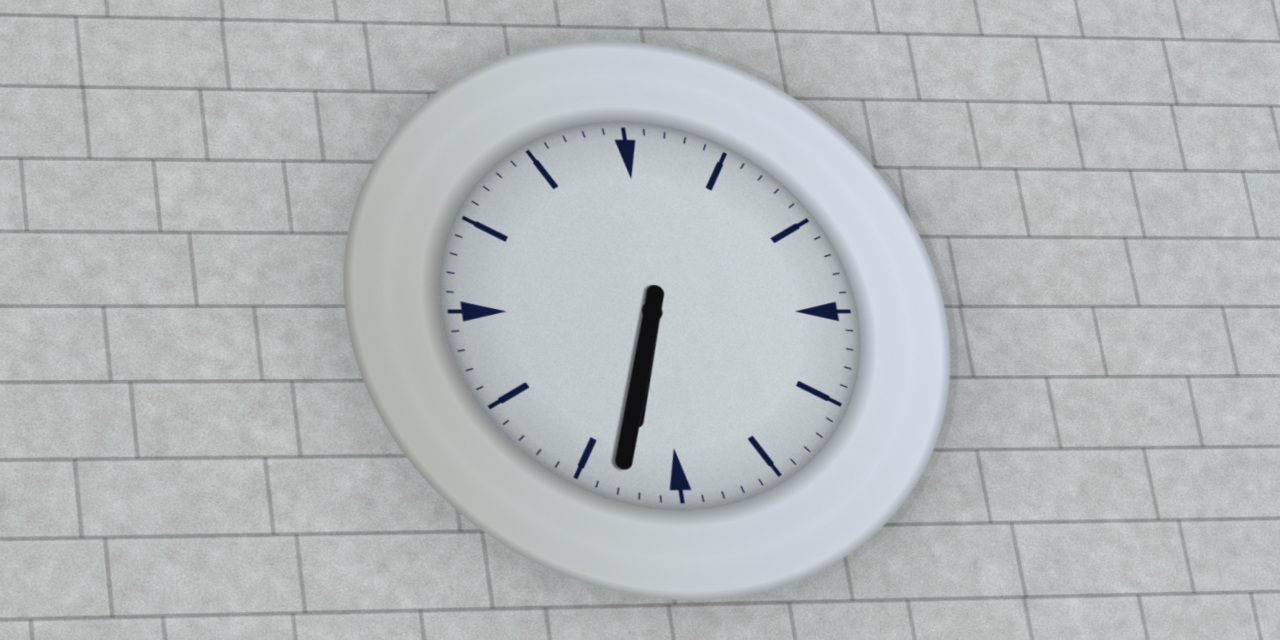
6:33
